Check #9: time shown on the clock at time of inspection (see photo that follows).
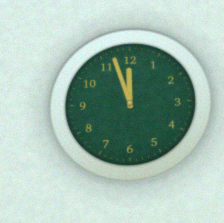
11:57
